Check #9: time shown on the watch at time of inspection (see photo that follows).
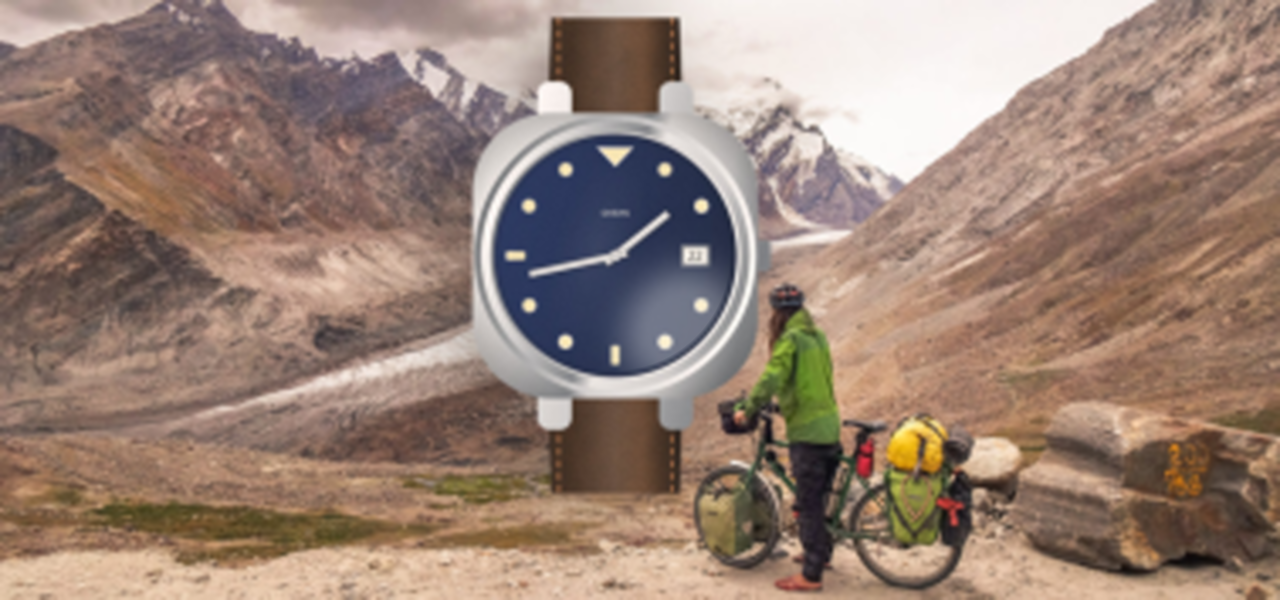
1:43
